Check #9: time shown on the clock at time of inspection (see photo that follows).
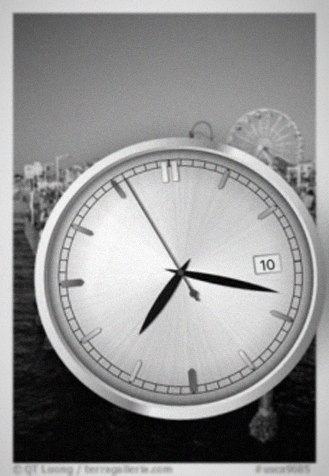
7:17:56
